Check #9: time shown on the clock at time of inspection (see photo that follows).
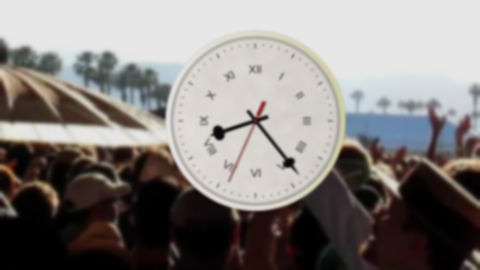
8:23:34
